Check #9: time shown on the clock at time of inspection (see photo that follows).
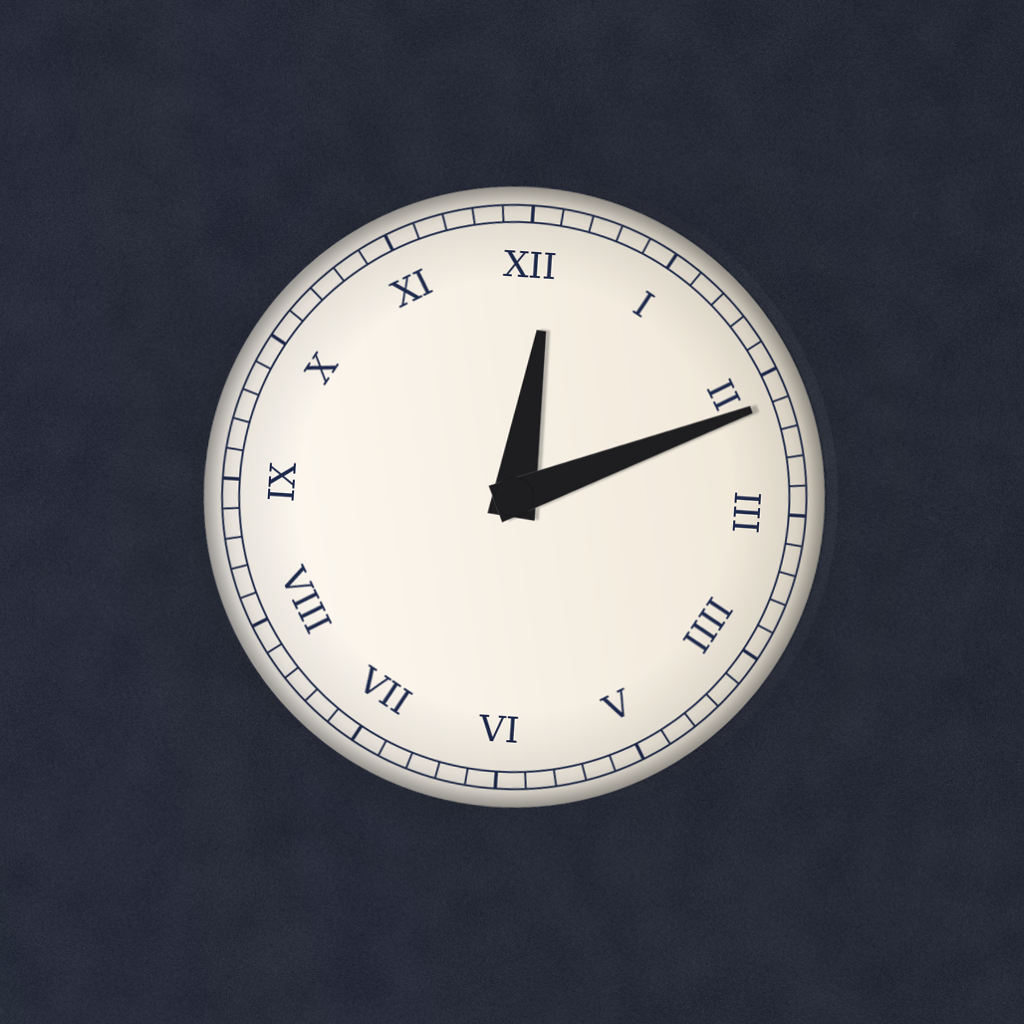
12:11
